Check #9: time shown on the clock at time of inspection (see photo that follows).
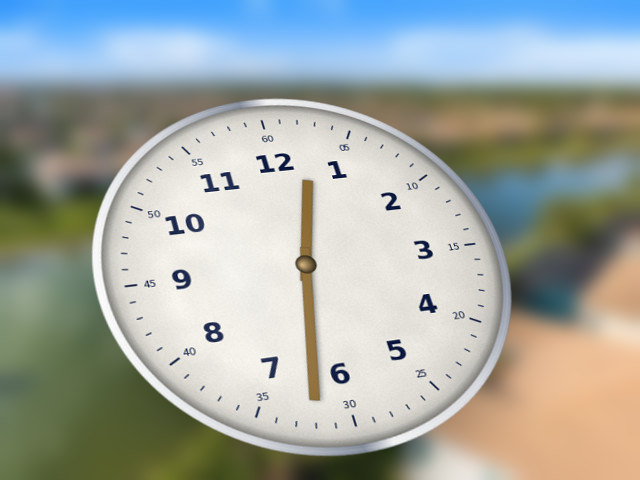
12:32
